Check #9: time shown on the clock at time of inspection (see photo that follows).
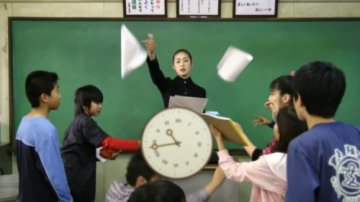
10:43
